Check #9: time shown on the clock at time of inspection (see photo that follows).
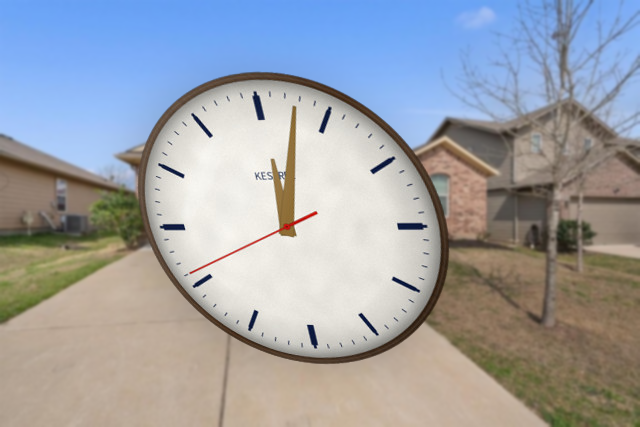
12:02:41
